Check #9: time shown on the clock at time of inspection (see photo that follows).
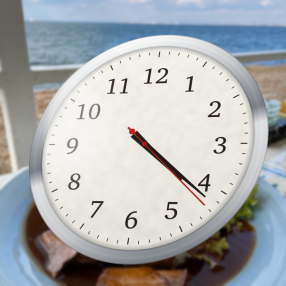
4:21:22
